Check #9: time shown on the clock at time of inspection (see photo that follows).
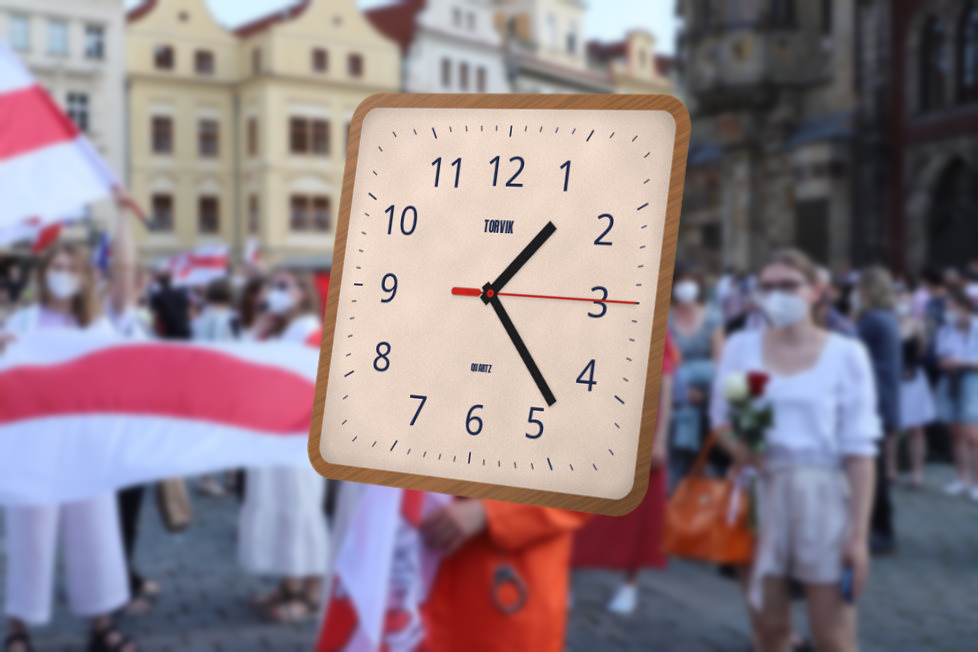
1:23:15
